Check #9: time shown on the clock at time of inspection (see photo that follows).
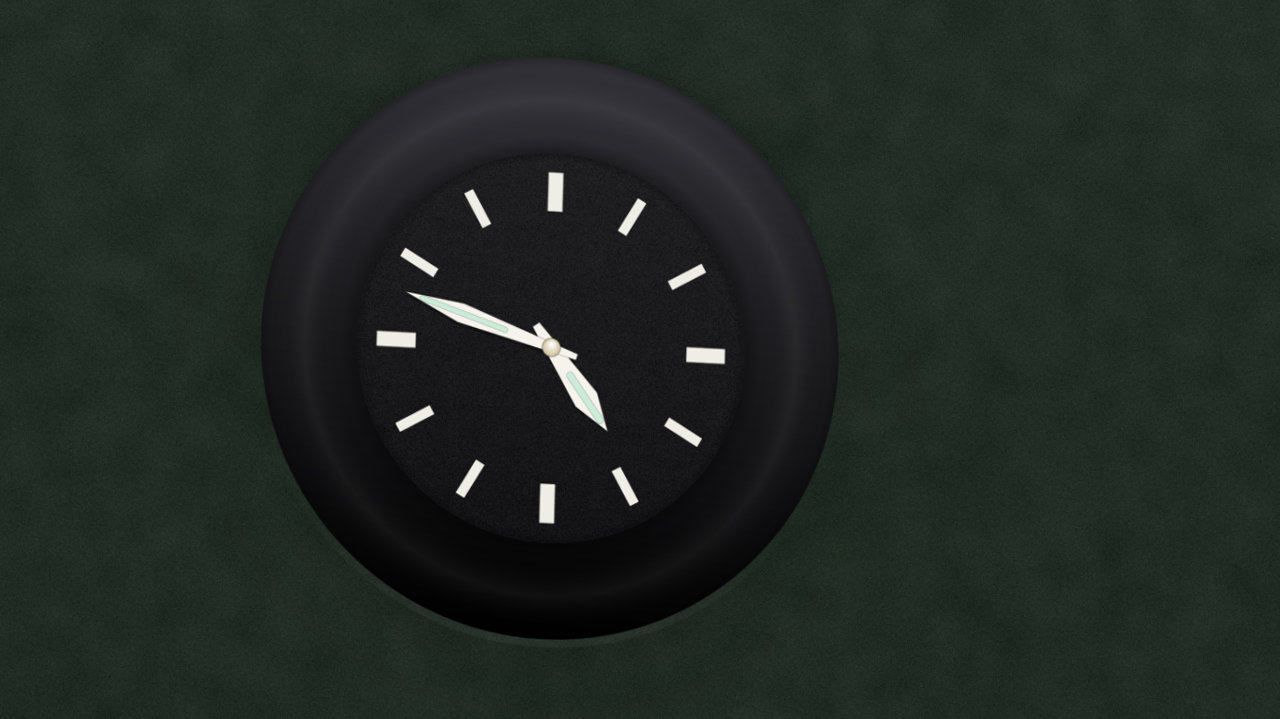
4:48
